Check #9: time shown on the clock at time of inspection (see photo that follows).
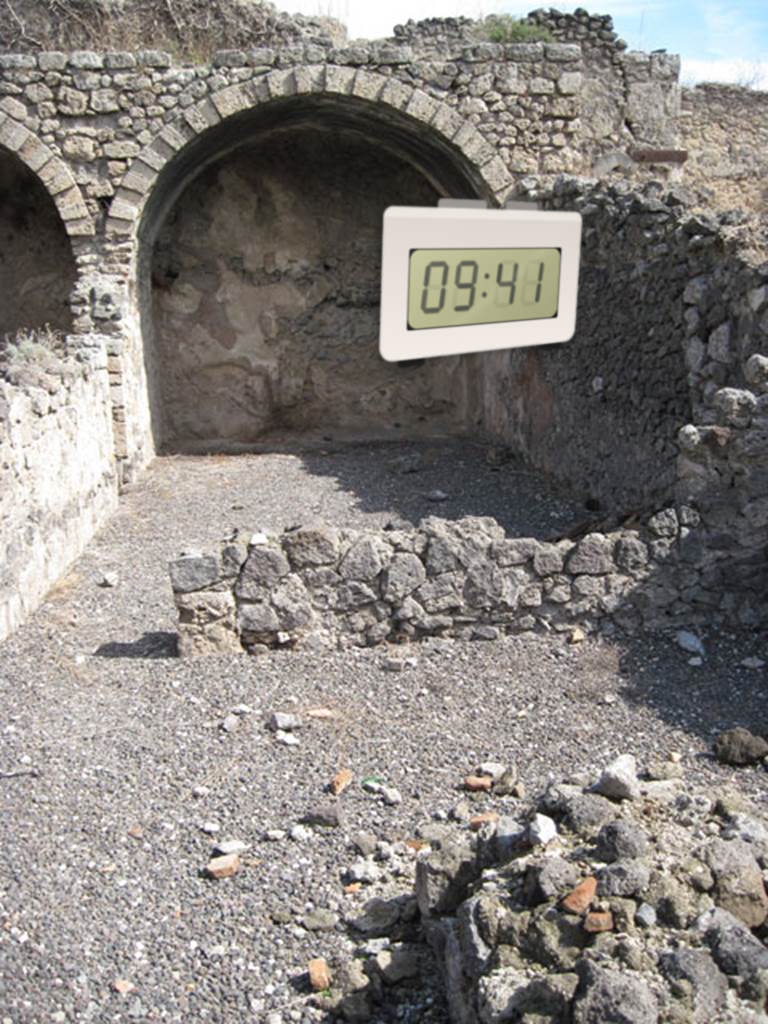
9:41
